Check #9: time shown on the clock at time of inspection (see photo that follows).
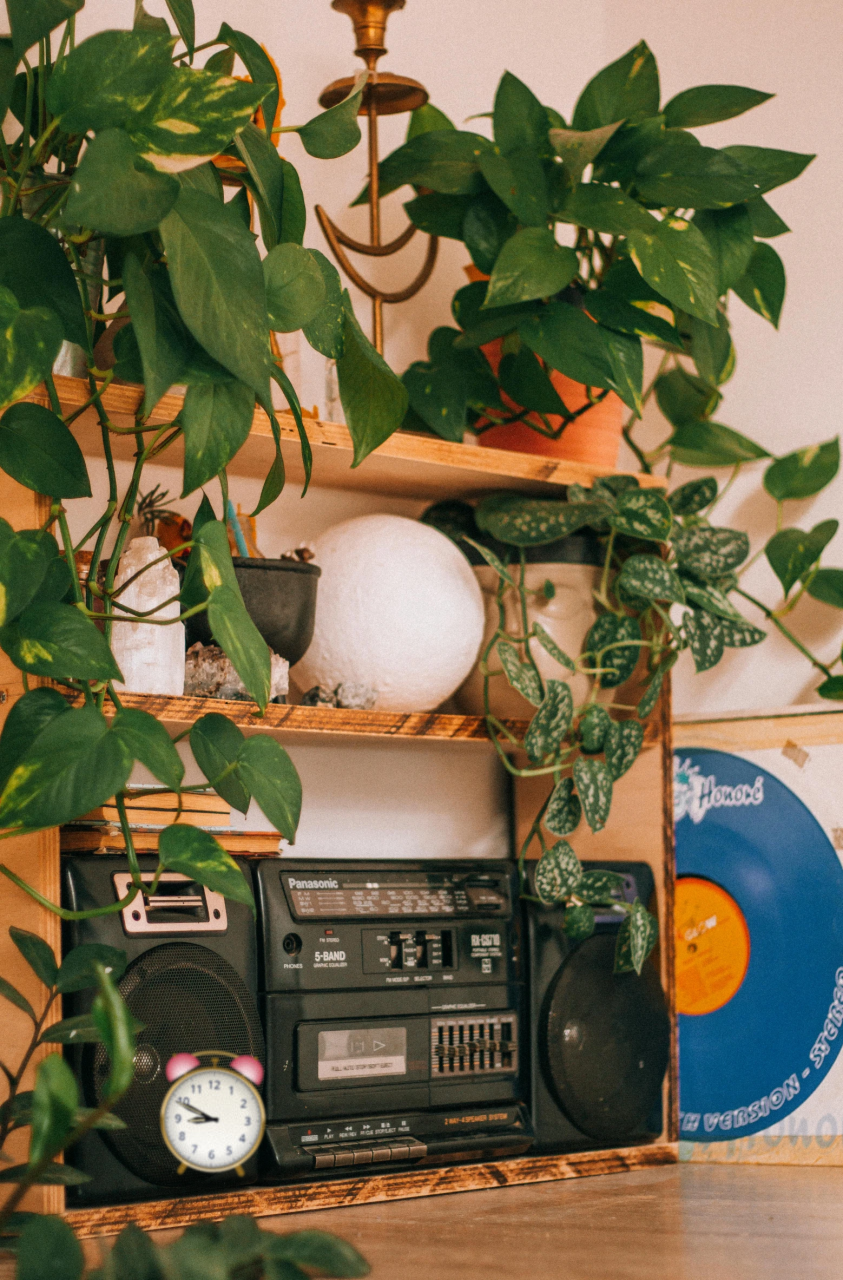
8:49
